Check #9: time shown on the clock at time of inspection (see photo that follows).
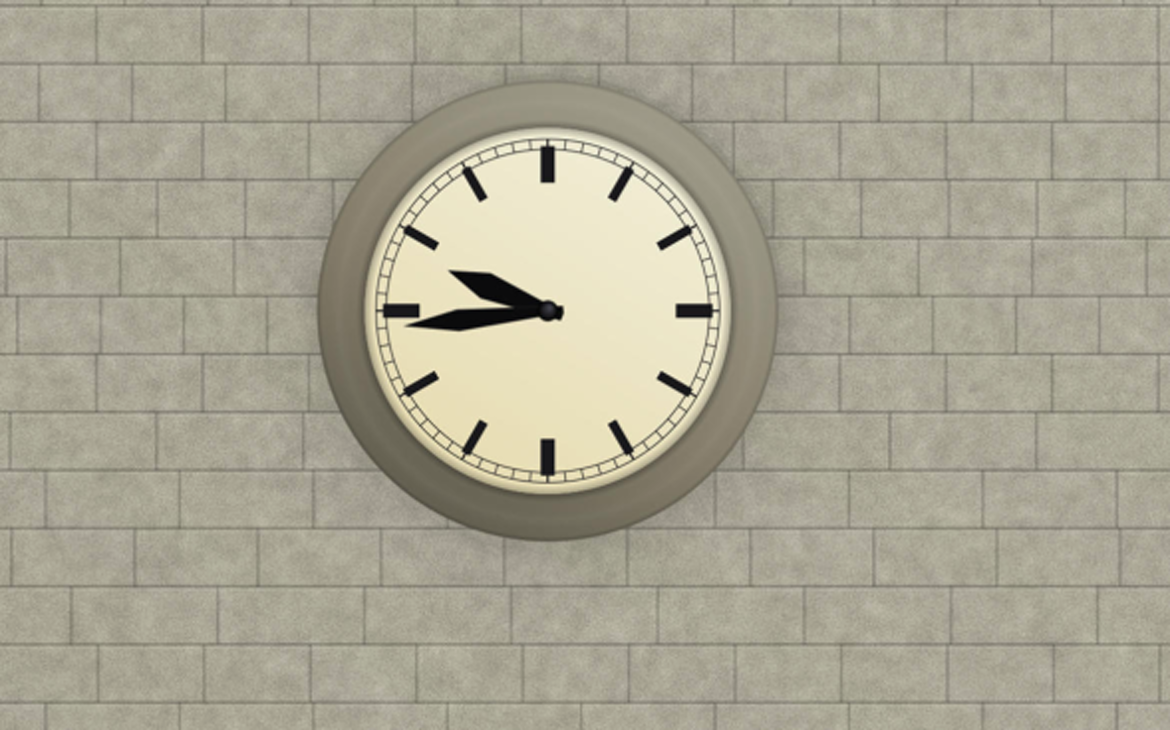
9:44
